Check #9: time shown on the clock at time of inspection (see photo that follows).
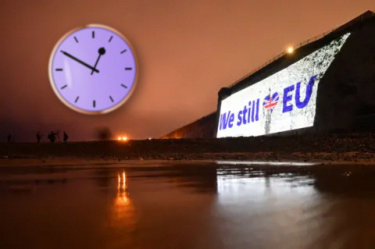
12:50
